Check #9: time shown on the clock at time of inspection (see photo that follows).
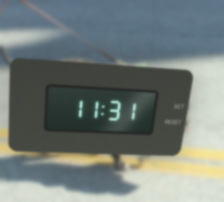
11:31
